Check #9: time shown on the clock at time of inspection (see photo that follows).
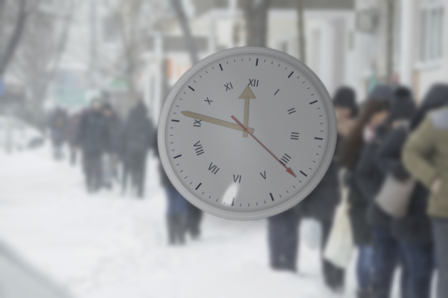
11:46:21
